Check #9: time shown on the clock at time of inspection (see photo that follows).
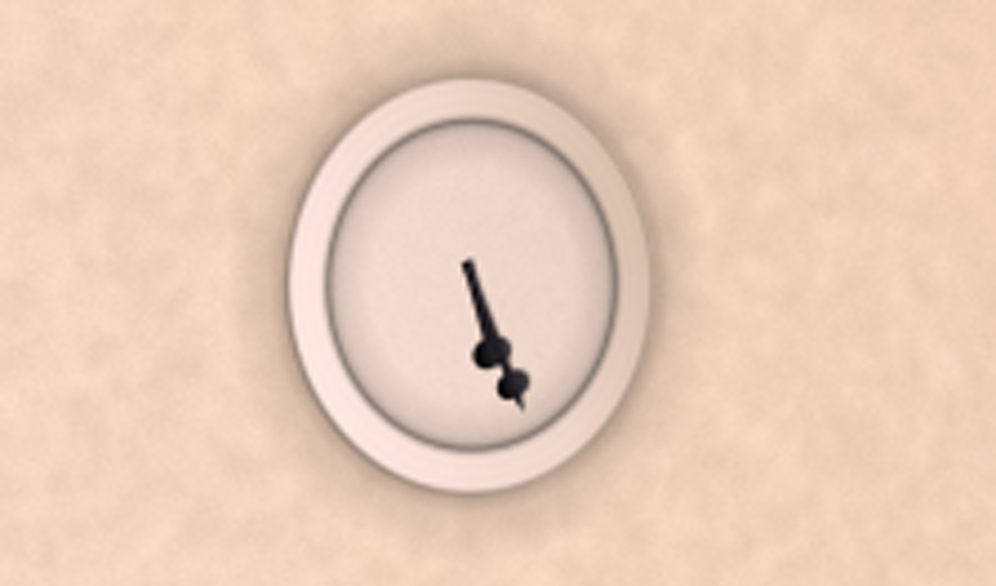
5:26
